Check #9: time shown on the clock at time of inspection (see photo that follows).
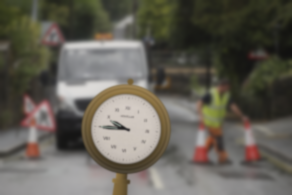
9:45
